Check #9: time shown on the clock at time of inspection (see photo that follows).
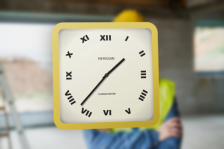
1:37
